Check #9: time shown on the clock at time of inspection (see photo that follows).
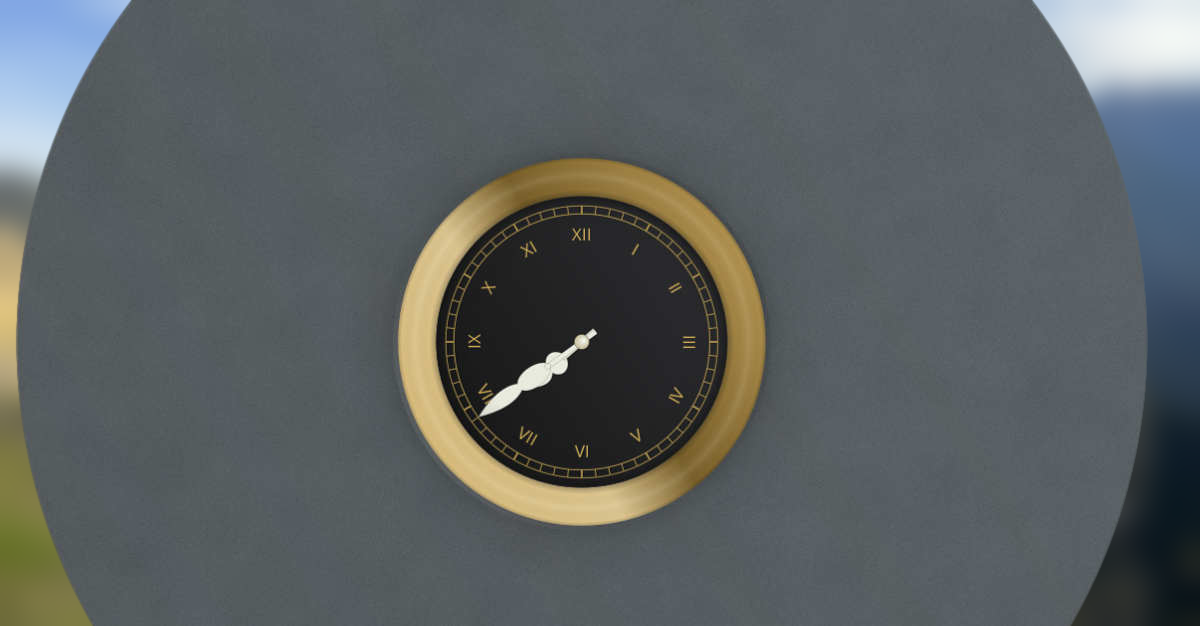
7:39
